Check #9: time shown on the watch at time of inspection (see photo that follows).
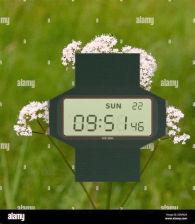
9:51:46
